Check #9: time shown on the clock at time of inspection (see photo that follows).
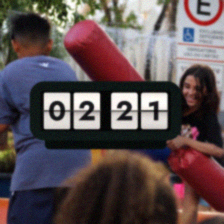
2:21
